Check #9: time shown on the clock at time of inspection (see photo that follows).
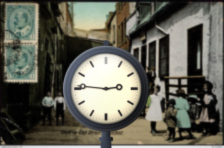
2:46
